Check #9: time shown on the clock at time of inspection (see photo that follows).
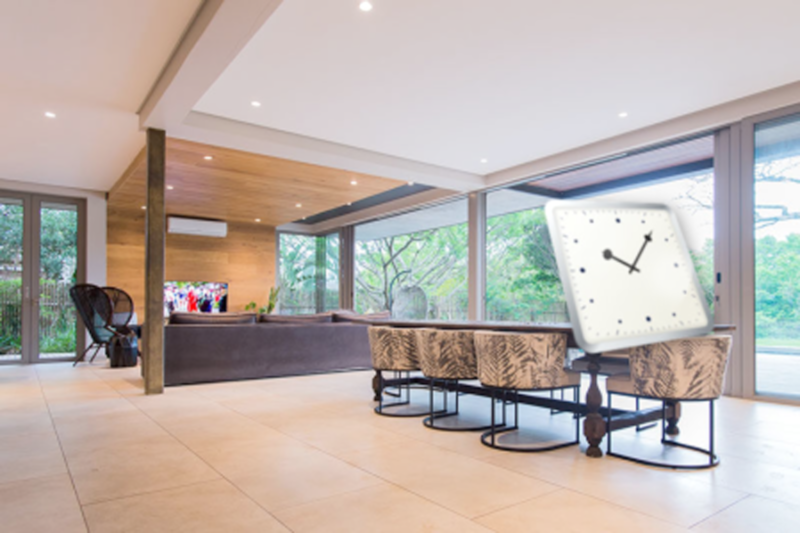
10:07
